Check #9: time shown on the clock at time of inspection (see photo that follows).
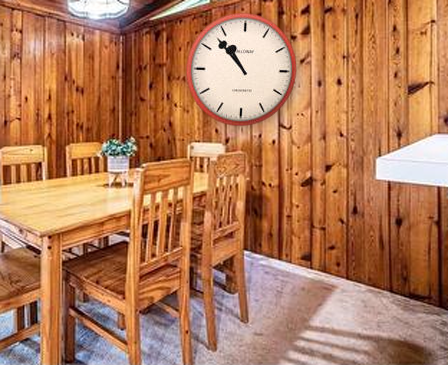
10:53
